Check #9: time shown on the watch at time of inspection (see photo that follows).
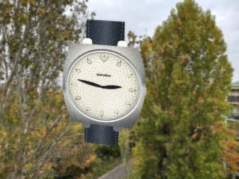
2:47
